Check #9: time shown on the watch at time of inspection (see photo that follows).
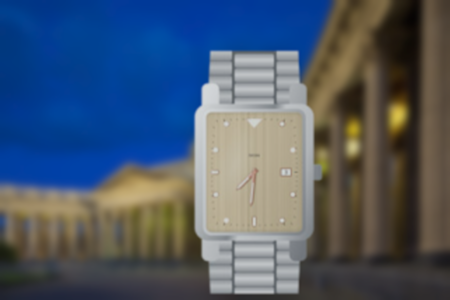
7:31
